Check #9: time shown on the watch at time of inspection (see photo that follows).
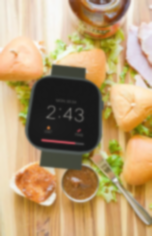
2:43
